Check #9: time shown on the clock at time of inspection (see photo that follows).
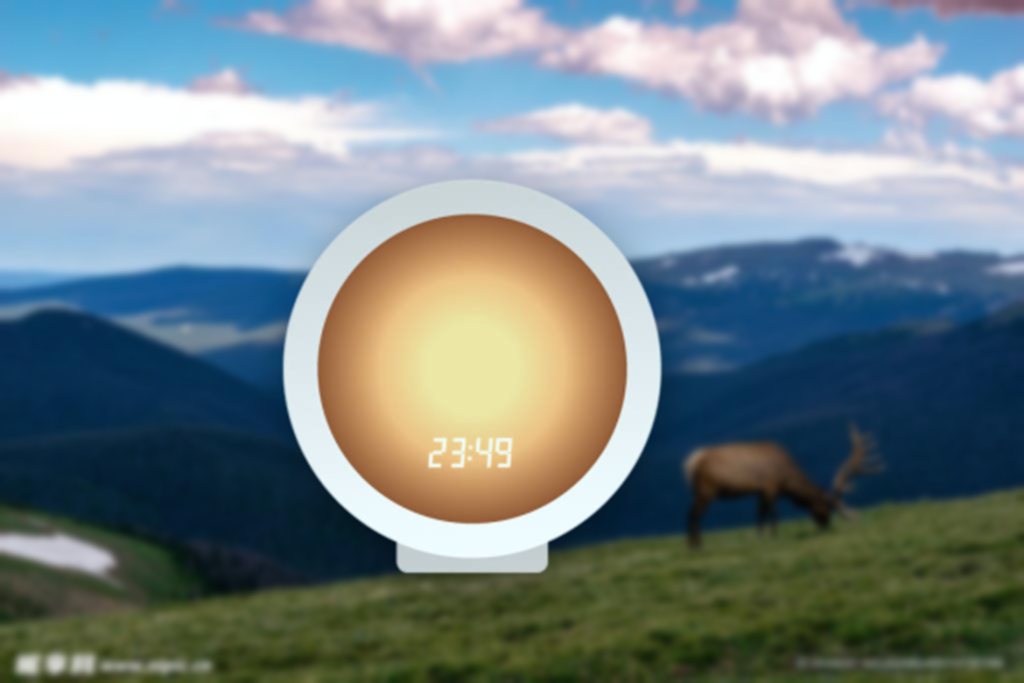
23:49
